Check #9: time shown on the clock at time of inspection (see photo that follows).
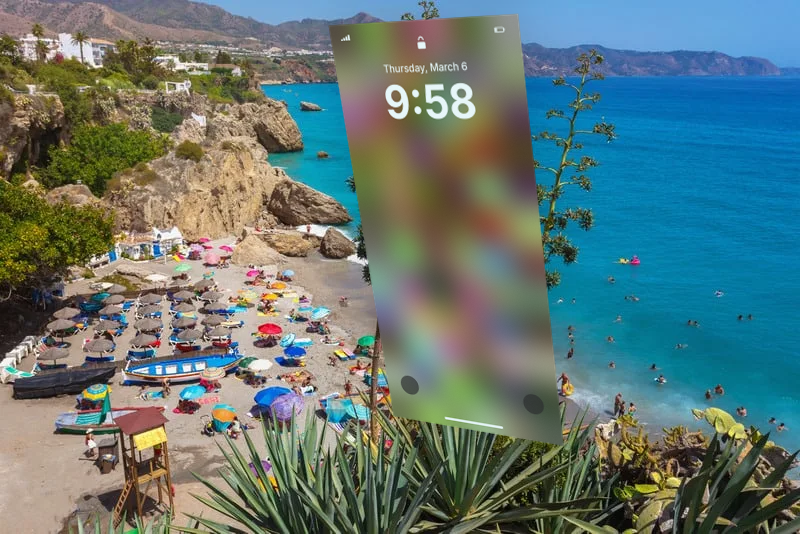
9:58
